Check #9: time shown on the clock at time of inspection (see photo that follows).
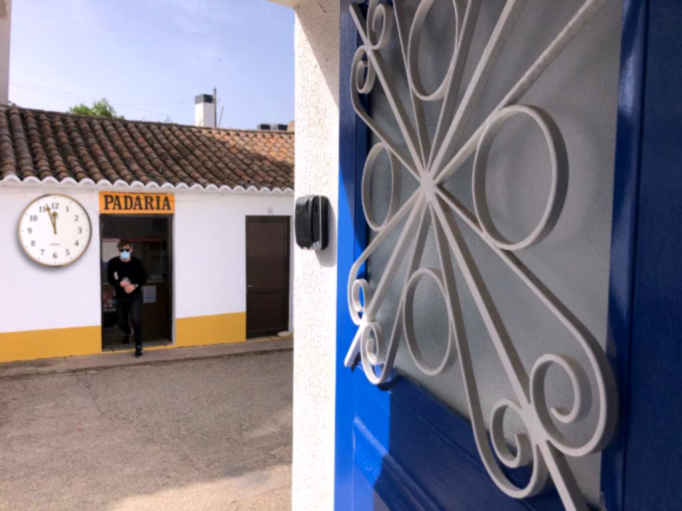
11:57
